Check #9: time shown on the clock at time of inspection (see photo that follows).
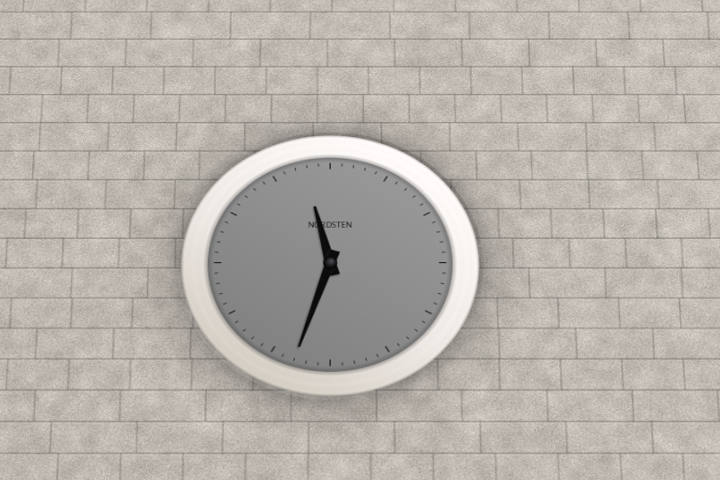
11:33
